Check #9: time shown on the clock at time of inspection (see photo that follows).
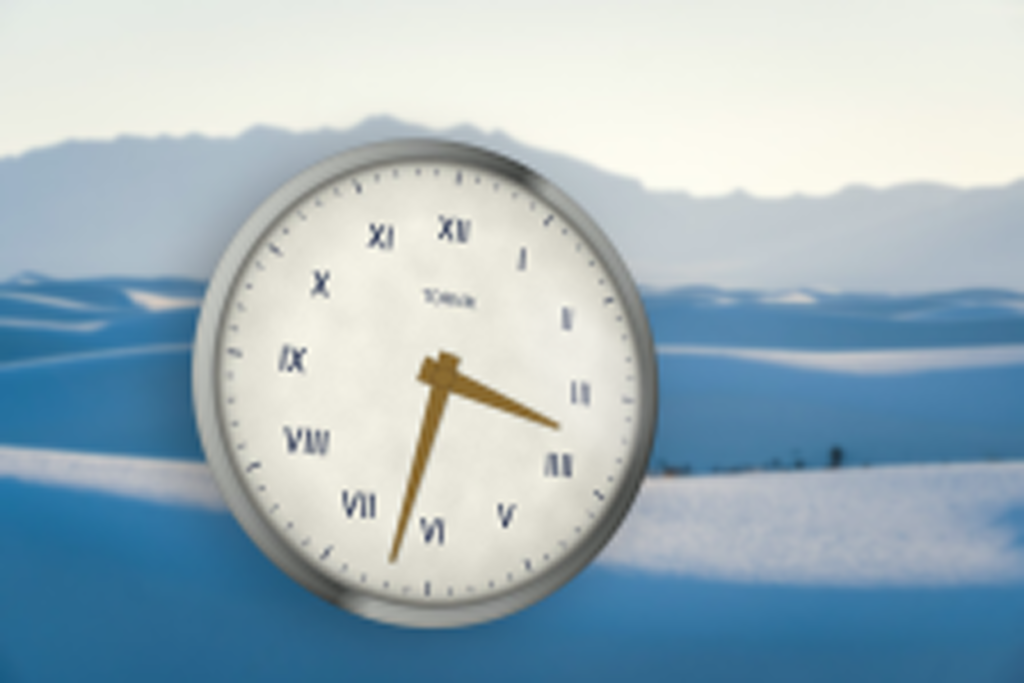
3:32
